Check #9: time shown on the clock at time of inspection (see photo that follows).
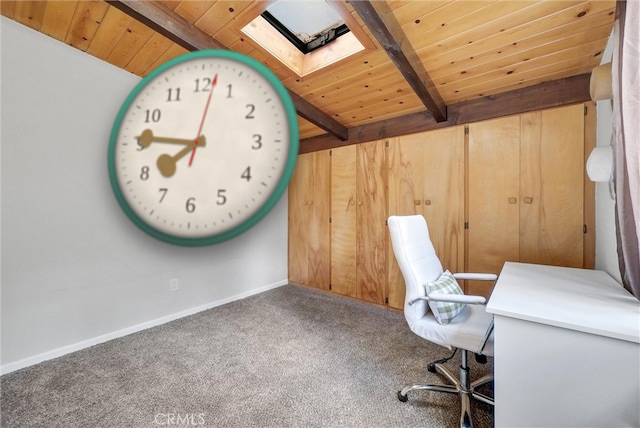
7:46:02
